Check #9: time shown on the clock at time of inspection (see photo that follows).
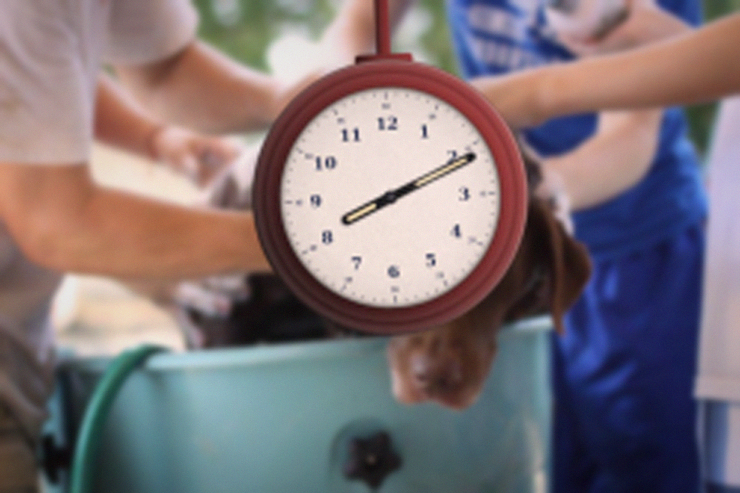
8:11
